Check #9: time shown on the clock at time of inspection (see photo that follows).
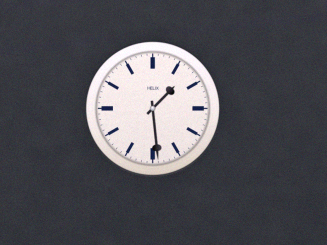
1:29
